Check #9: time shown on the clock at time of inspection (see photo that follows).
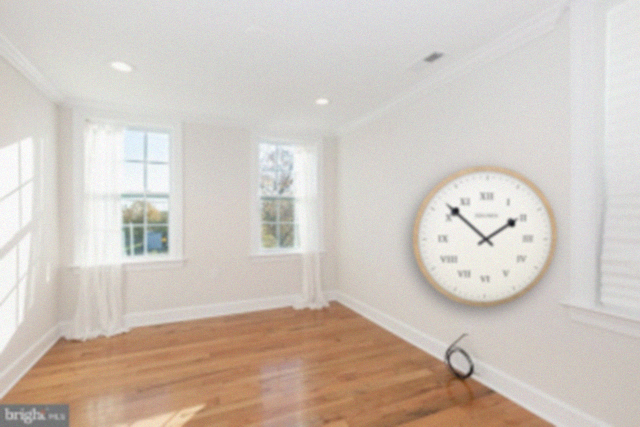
1:52
